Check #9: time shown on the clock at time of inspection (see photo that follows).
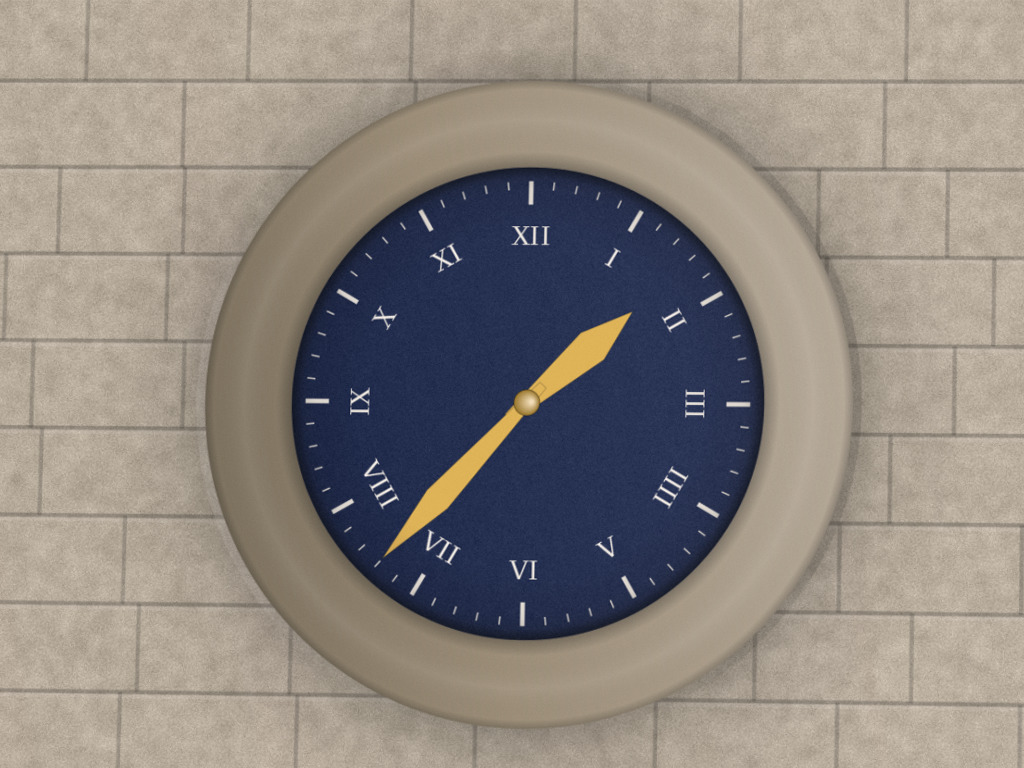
1:37
